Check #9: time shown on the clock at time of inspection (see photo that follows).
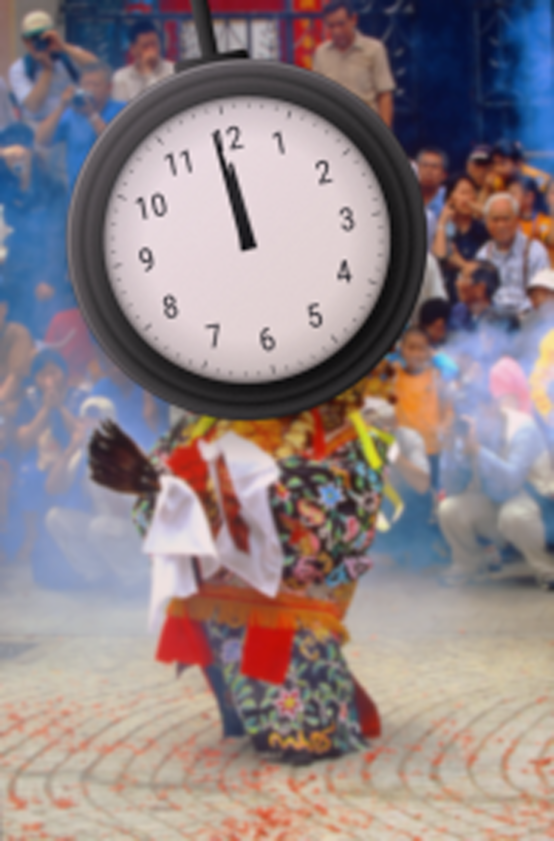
11:59
